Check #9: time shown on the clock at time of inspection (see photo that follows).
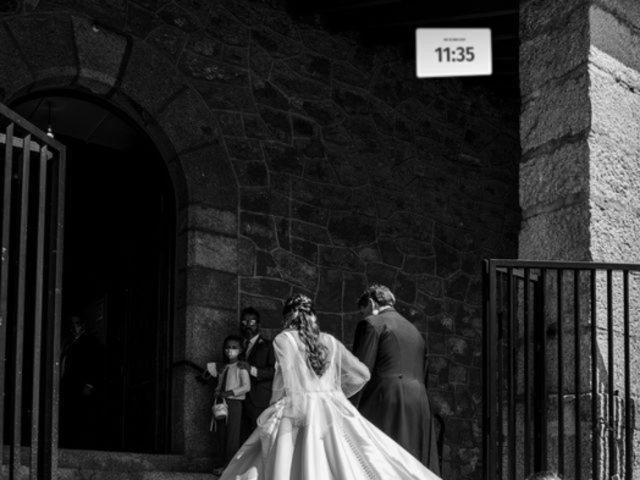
11:35
